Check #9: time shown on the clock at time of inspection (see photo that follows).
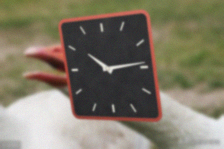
10:14
